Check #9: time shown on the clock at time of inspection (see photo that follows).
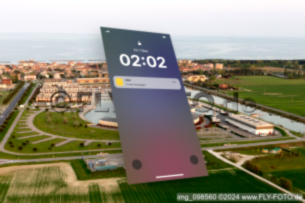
2:02
